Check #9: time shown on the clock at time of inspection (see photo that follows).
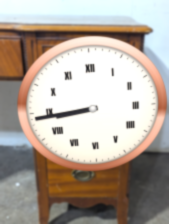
8:44
